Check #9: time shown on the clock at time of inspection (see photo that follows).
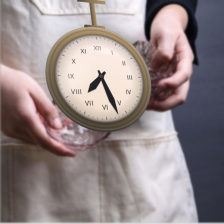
7:27
